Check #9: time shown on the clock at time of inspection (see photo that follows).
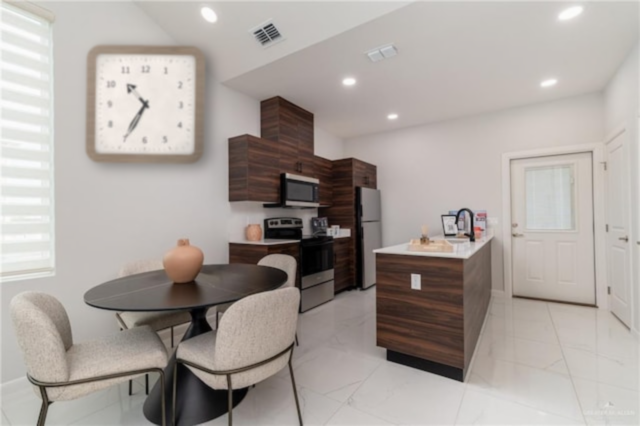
10:35
